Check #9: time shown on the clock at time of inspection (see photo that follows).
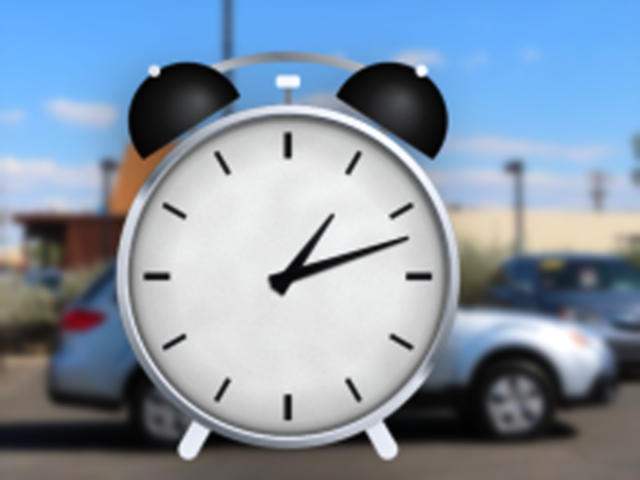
1:12
